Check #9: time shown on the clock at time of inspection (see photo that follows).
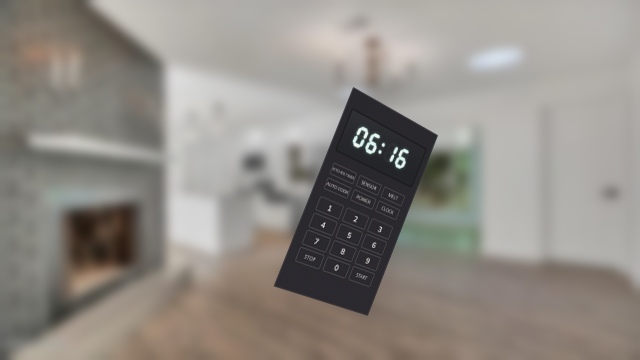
6:16
